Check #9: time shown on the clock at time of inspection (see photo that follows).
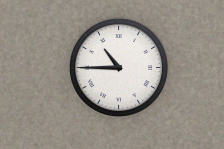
10:45
